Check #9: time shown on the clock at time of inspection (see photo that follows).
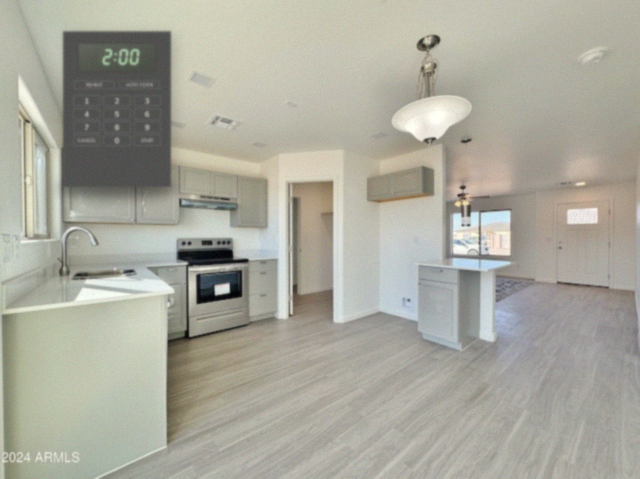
2:00
